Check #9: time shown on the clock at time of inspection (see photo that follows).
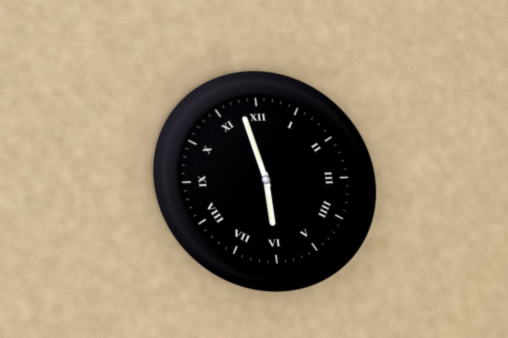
5:58
